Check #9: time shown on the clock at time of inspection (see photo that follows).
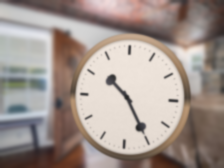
10:25
